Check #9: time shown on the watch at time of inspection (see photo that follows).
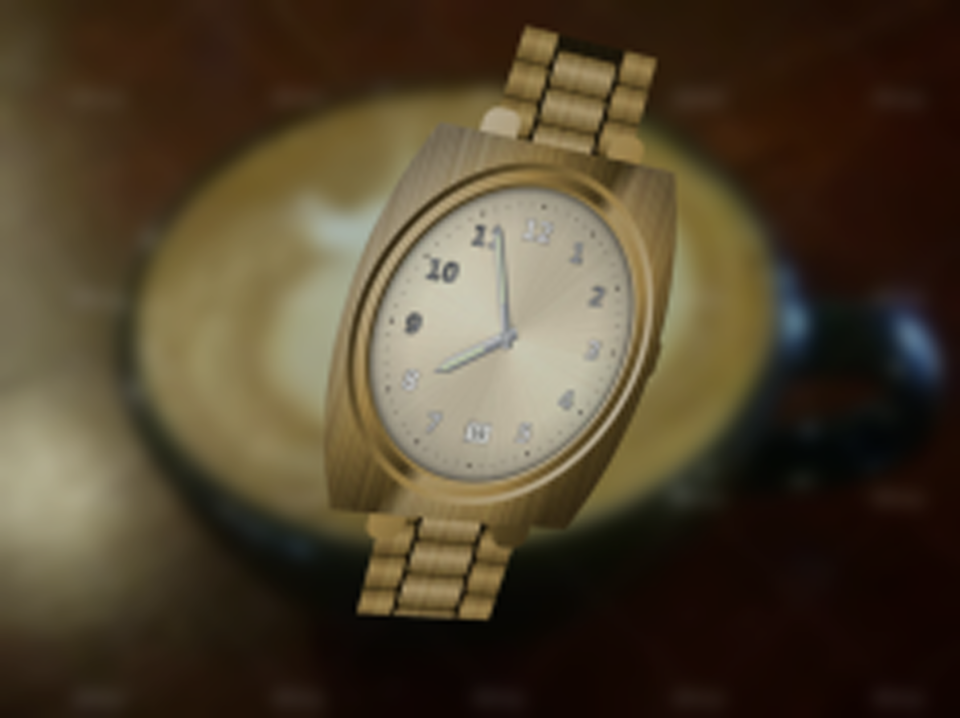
7:56
